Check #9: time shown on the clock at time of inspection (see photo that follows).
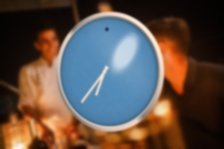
6:36
